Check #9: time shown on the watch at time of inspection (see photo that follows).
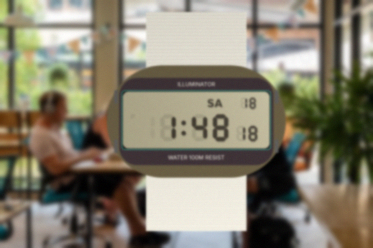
1:48:18
